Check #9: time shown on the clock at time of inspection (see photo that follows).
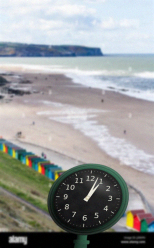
1:03
